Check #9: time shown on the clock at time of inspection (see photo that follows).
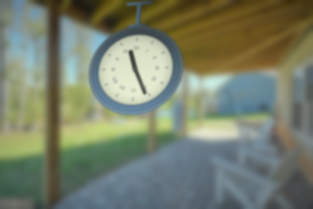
11:26
